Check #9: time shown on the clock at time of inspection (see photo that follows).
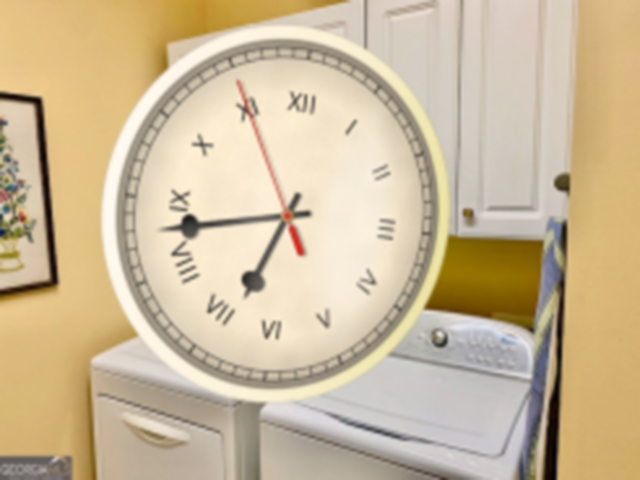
6:42:55
